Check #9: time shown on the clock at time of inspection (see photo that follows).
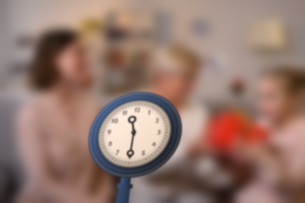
11:30
